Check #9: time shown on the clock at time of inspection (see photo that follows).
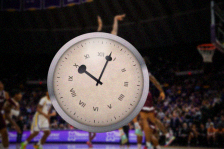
10:03
